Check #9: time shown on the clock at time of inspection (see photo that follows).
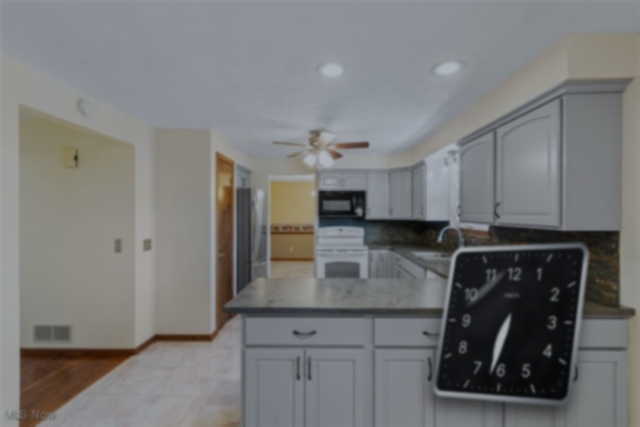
6:32
